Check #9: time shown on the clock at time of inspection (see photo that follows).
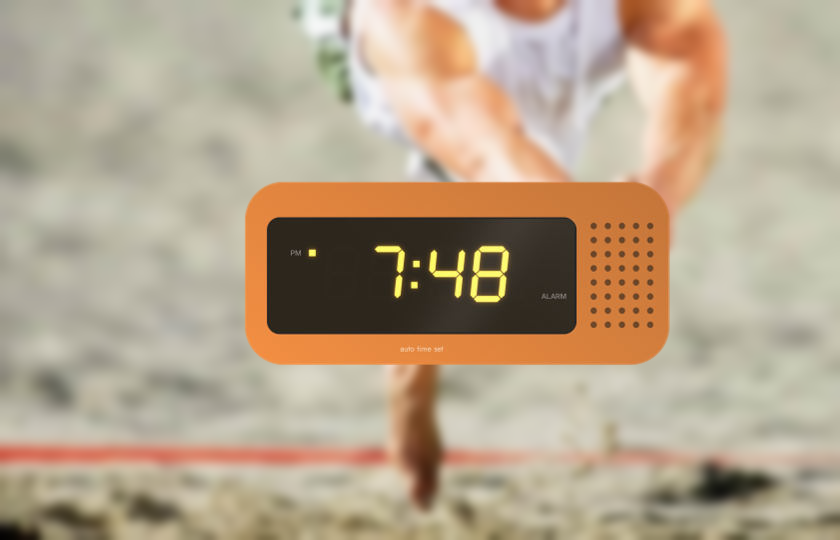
7:48
